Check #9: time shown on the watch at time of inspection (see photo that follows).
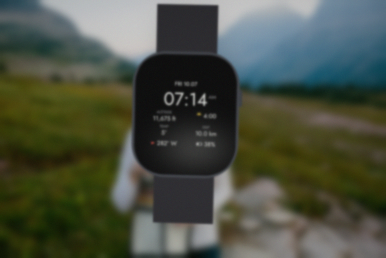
7:14
